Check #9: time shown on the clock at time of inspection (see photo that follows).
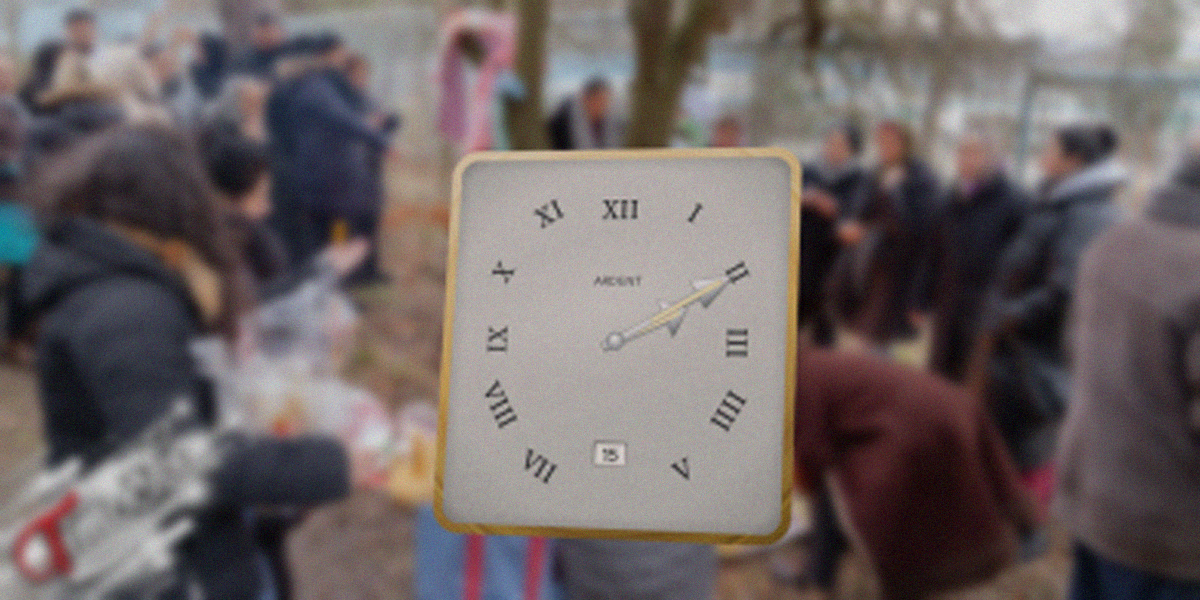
2:10
